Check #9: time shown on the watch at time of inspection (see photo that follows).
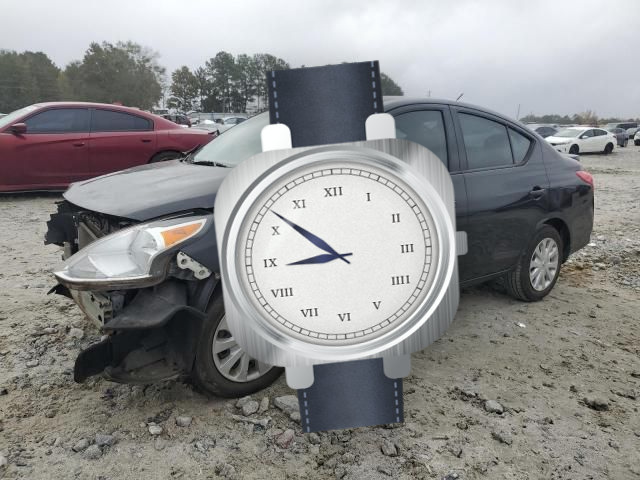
8:52
